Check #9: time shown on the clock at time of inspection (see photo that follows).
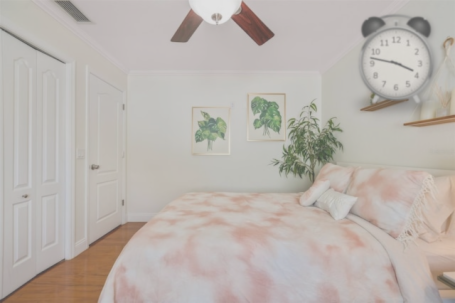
3:47
